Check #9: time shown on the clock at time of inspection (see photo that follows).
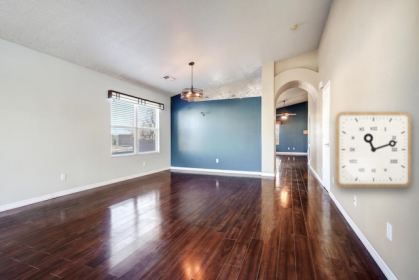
11:12
